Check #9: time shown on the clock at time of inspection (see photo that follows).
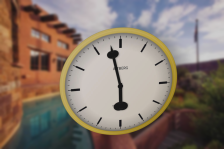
5:58
